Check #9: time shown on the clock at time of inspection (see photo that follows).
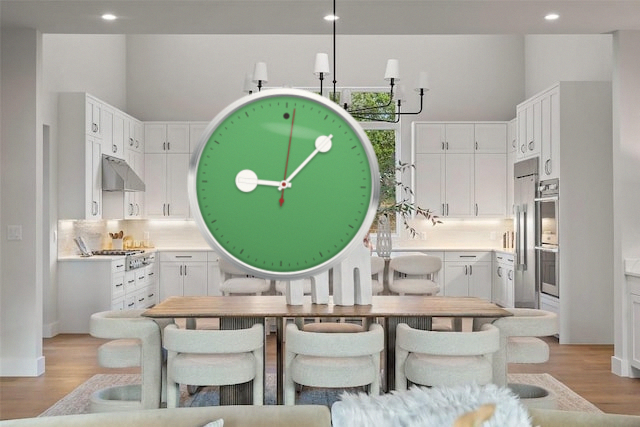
9:07:01
